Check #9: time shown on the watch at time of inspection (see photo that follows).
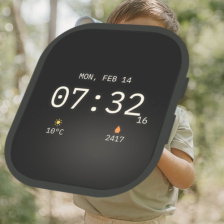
7:32:16
